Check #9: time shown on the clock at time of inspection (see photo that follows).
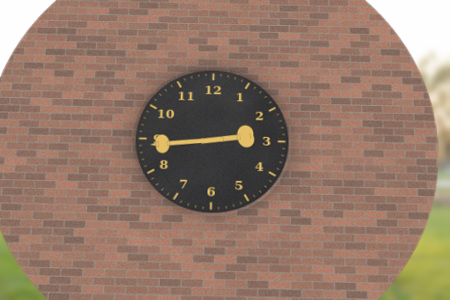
2:44
